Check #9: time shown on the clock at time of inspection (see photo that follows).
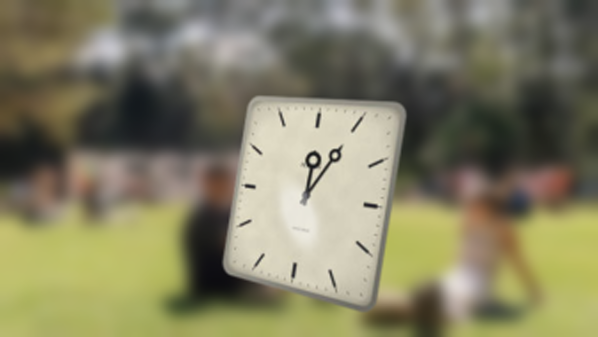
12:05
